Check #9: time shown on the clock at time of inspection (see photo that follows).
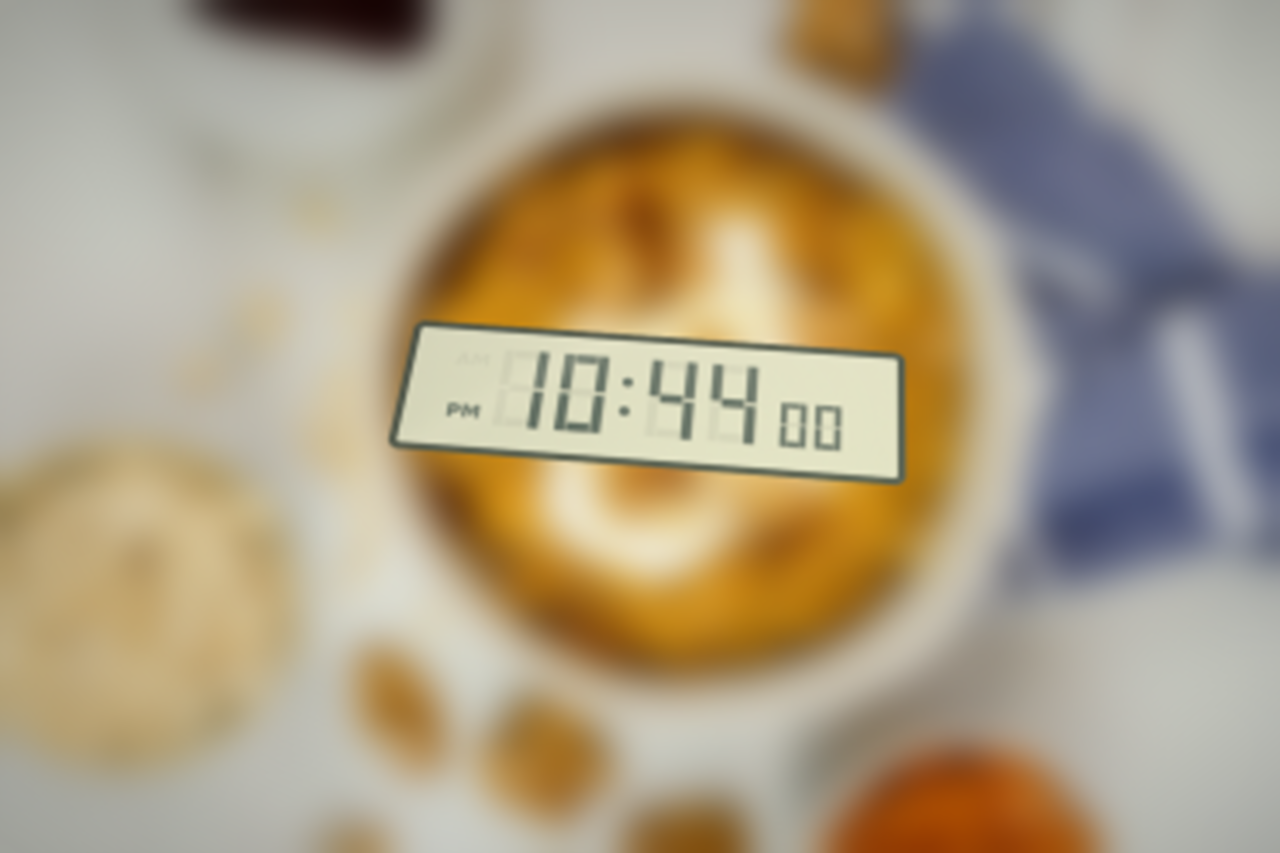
10:44:00
